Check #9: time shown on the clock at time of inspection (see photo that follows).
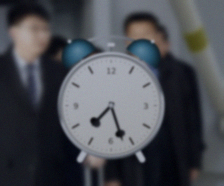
7:27
